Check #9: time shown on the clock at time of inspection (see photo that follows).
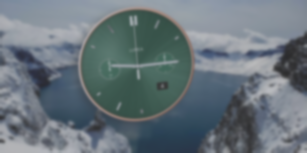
9:15
